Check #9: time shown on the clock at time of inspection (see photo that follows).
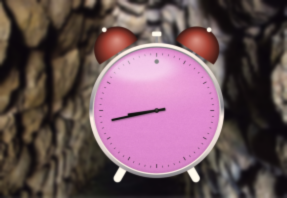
8:43
